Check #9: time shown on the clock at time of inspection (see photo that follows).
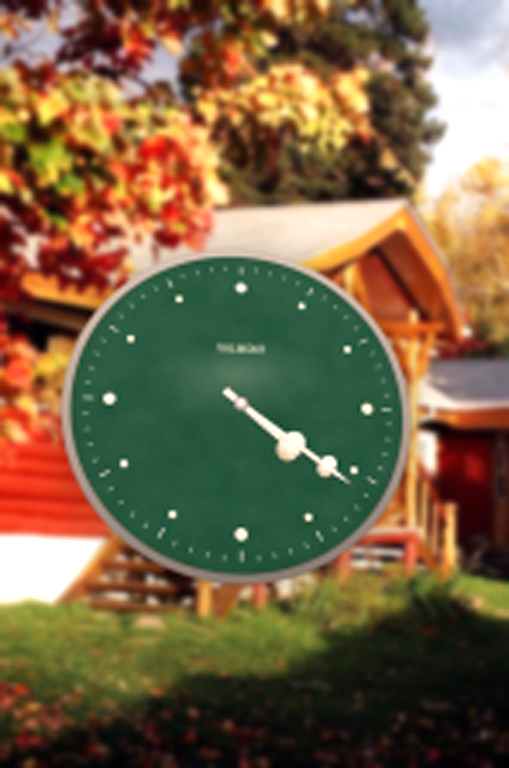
4:21
